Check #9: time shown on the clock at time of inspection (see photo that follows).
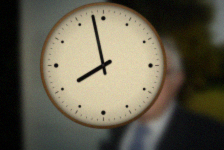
7:58
